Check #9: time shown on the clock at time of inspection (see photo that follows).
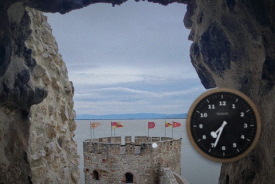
7:34
